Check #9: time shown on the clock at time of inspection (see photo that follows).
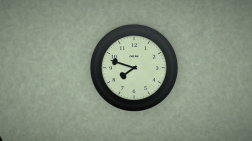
7:48
